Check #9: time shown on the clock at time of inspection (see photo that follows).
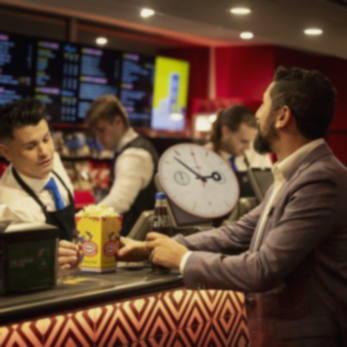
2:53
